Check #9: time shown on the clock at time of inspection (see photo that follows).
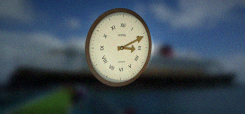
3:11
